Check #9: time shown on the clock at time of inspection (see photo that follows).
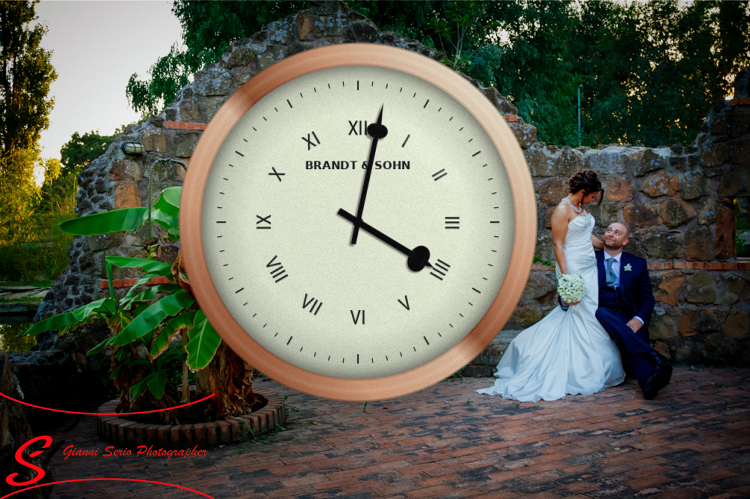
4:02
